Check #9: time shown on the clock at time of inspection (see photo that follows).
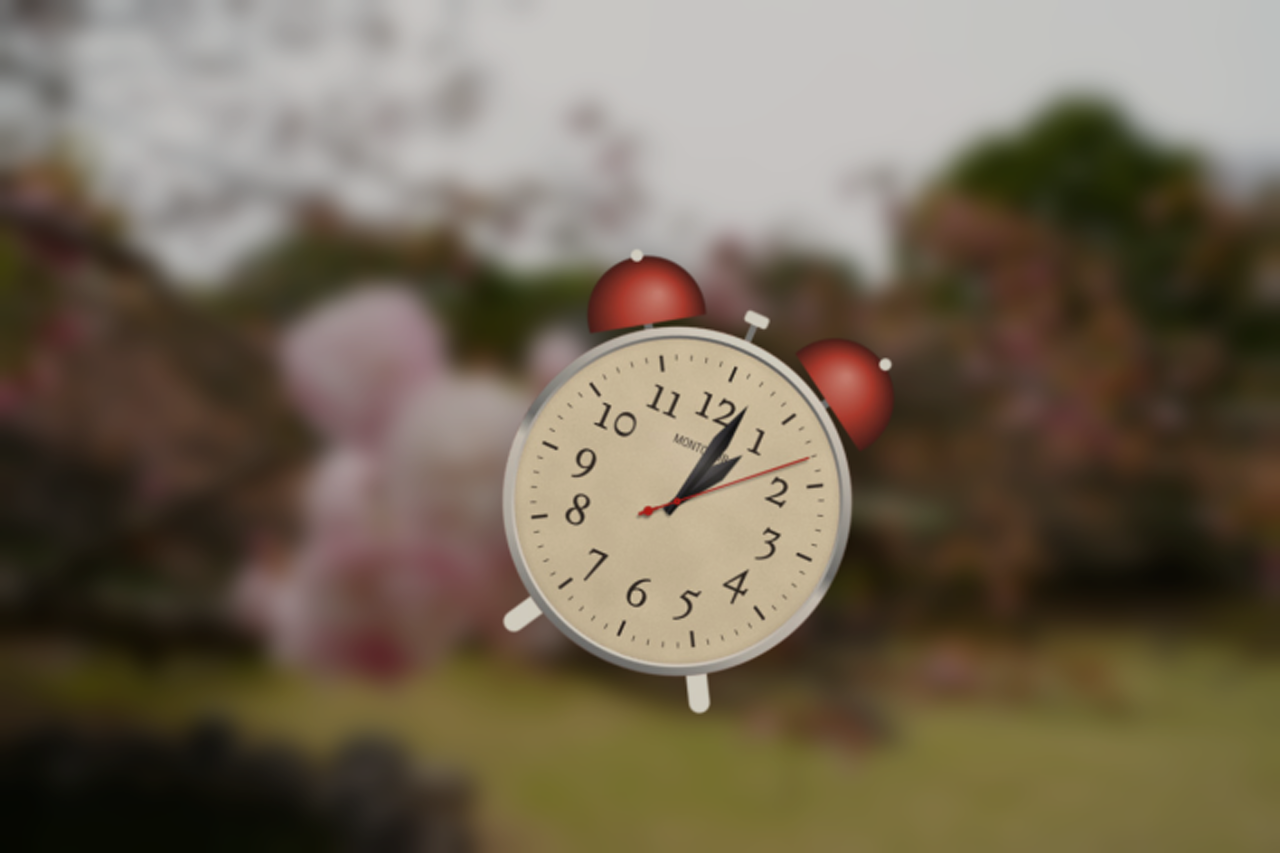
1:02:08
